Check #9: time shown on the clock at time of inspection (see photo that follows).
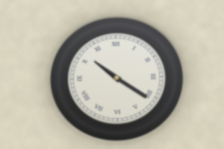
10:21
